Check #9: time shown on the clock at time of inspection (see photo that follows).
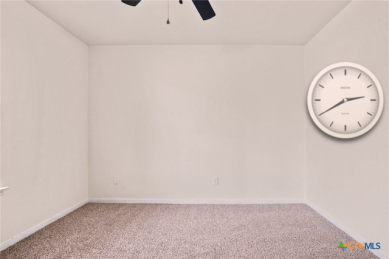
2:40
